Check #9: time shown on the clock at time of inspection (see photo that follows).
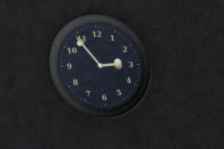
2:54
